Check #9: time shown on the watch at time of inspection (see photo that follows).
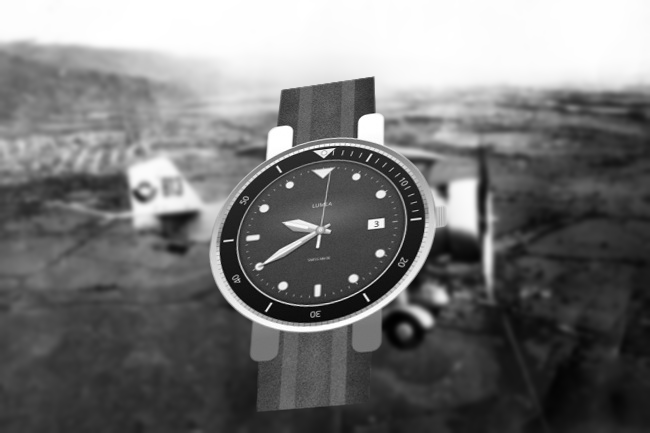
9:40:01
